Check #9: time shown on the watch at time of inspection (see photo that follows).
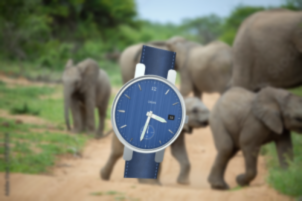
3:32
